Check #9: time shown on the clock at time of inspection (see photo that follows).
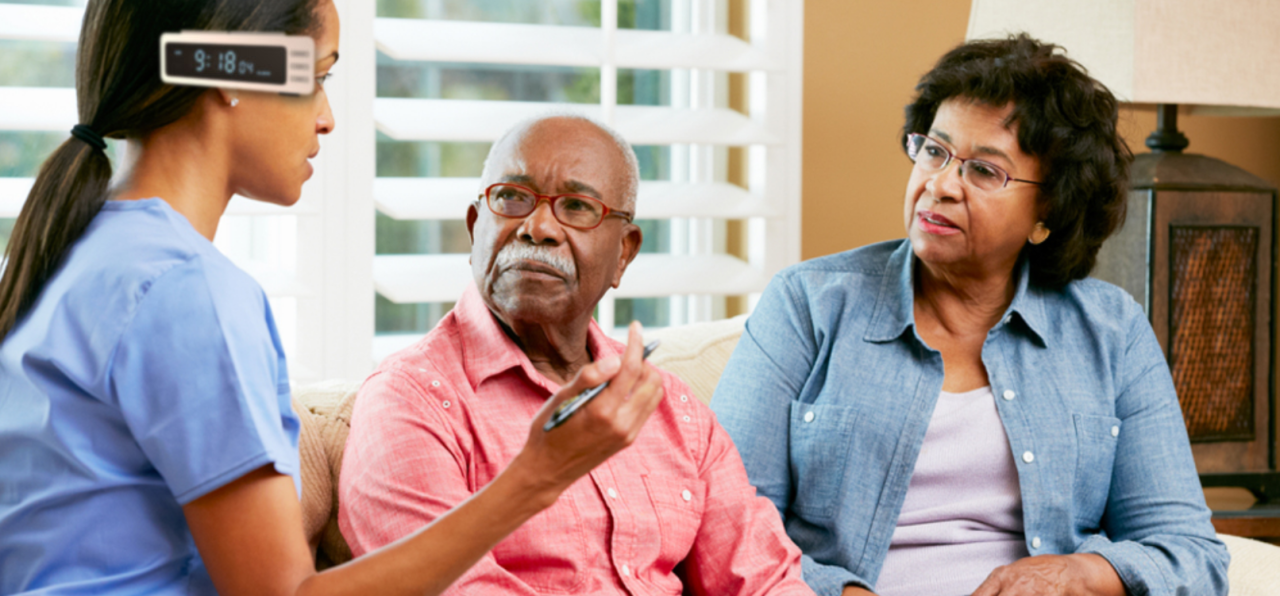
9:18
